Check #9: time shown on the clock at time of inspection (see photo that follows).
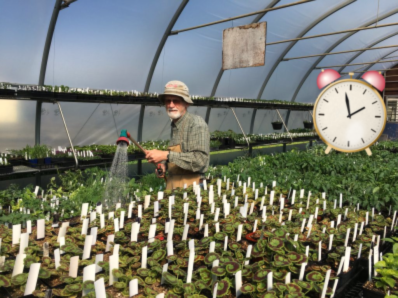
1:58
